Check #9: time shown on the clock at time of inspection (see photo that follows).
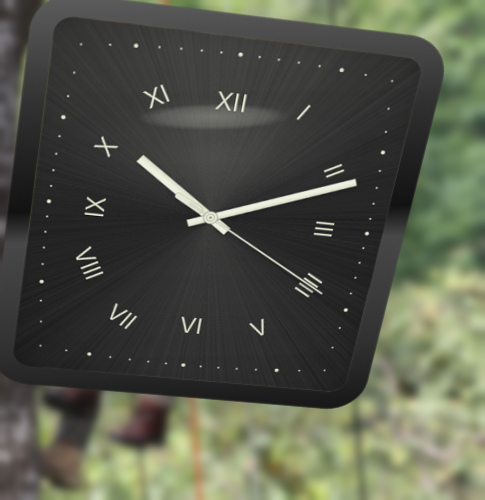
10:11:20
